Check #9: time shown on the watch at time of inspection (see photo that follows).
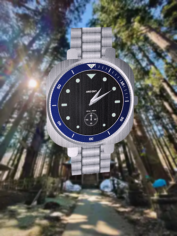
1:10
